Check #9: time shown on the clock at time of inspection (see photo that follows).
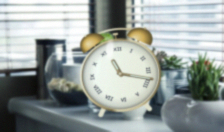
11:18
